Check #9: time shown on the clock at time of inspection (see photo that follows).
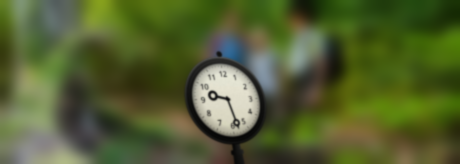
9:28
